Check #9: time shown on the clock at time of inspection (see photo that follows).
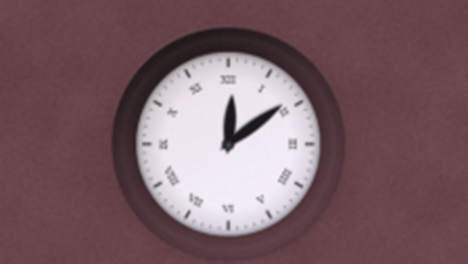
12:09
